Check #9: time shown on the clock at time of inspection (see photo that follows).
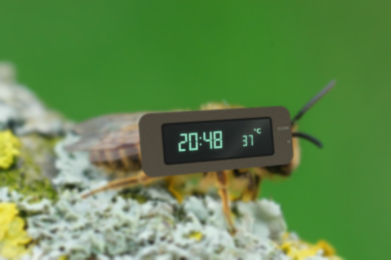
20:48
